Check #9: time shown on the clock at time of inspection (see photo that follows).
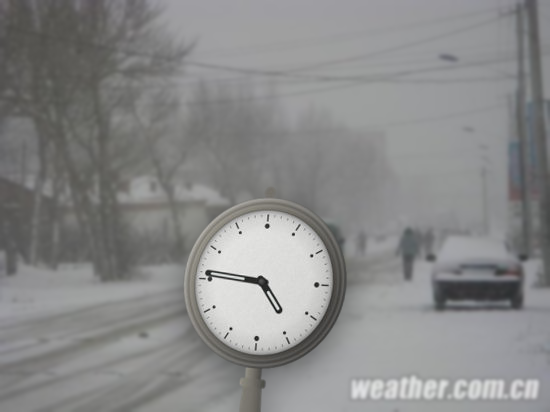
4:46
